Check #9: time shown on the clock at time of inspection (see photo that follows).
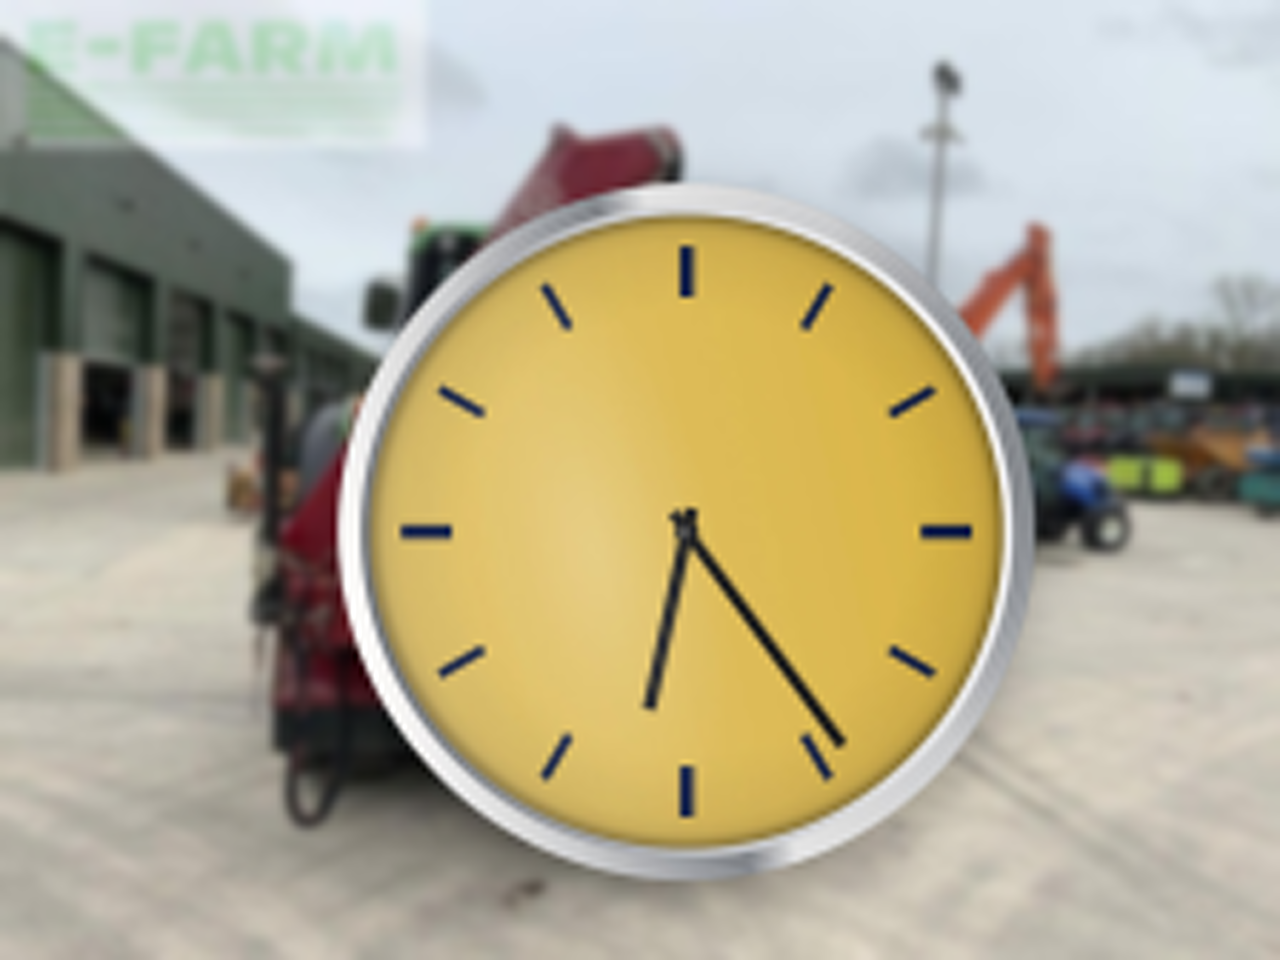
6:24
